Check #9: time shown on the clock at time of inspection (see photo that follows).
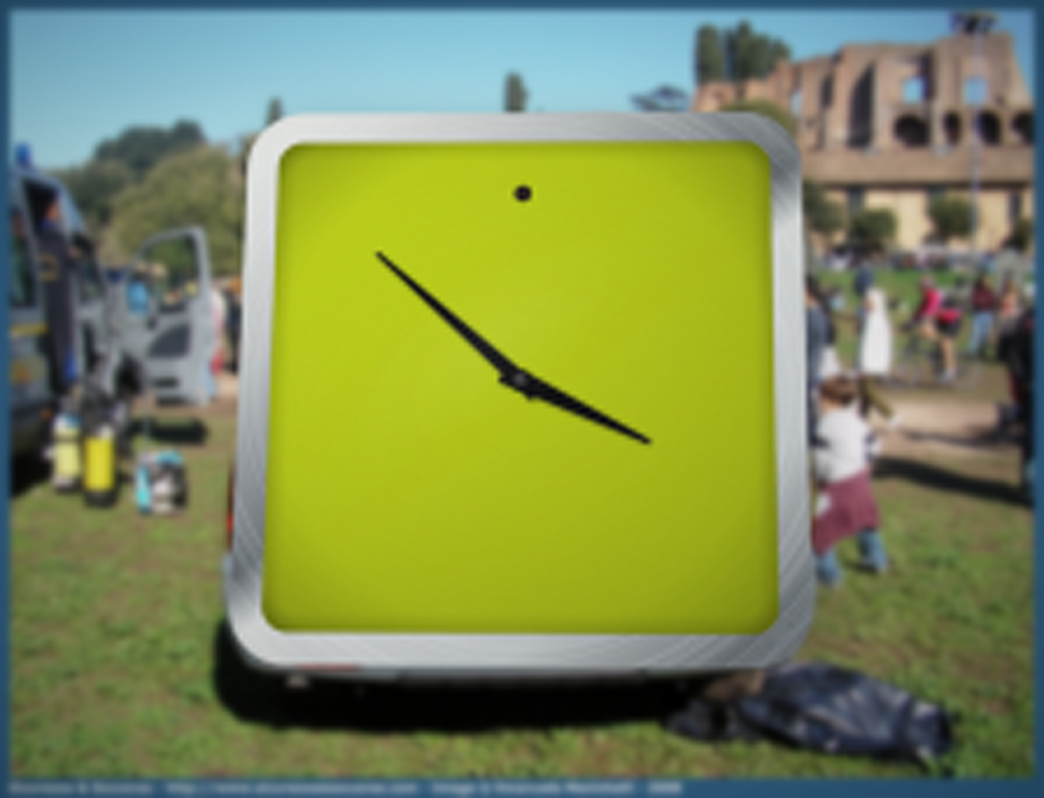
3:52
